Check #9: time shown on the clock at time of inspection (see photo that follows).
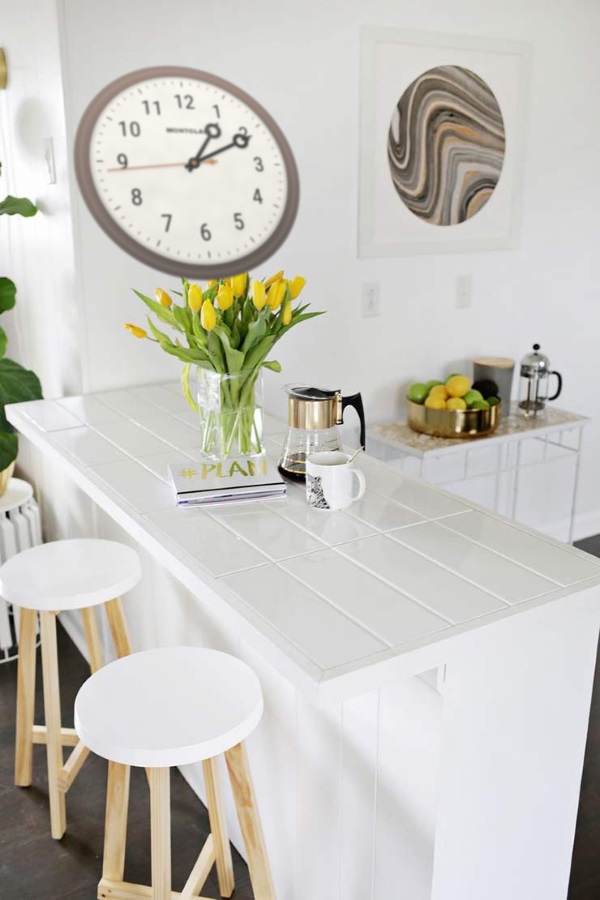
1:10:44
